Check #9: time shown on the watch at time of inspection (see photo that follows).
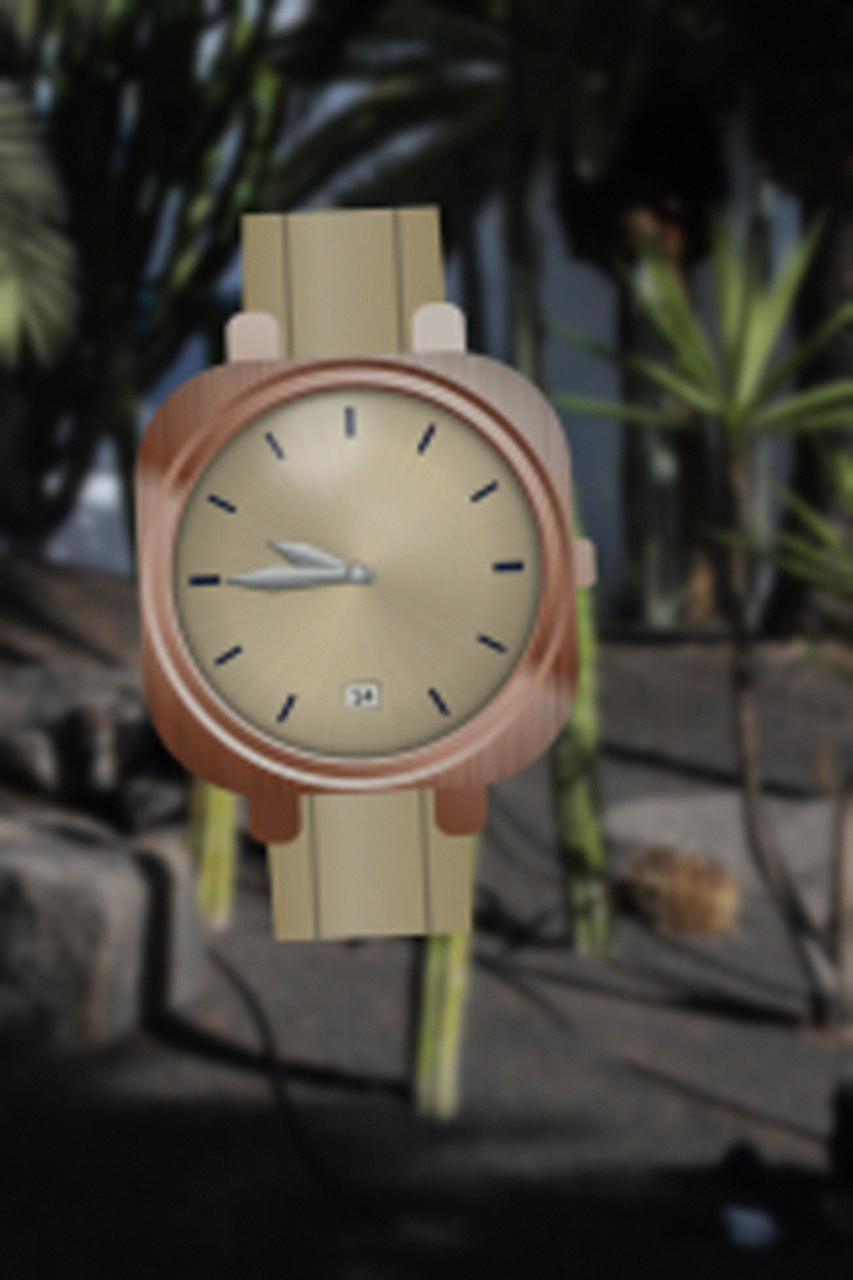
9:45
